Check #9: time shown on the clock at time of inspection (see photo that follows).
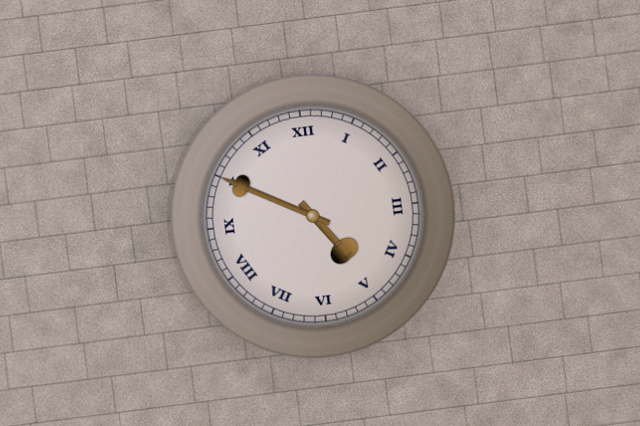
4:50
